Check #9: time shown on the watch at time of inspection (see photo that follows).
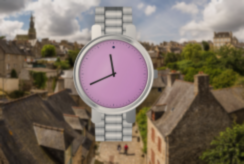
11:41
